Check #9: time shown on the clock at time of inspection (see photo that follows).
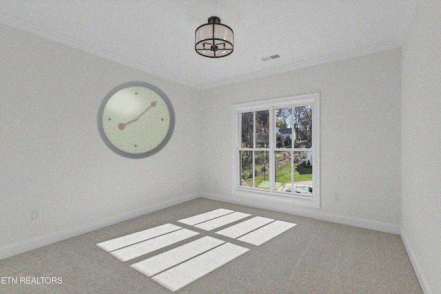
8:08
